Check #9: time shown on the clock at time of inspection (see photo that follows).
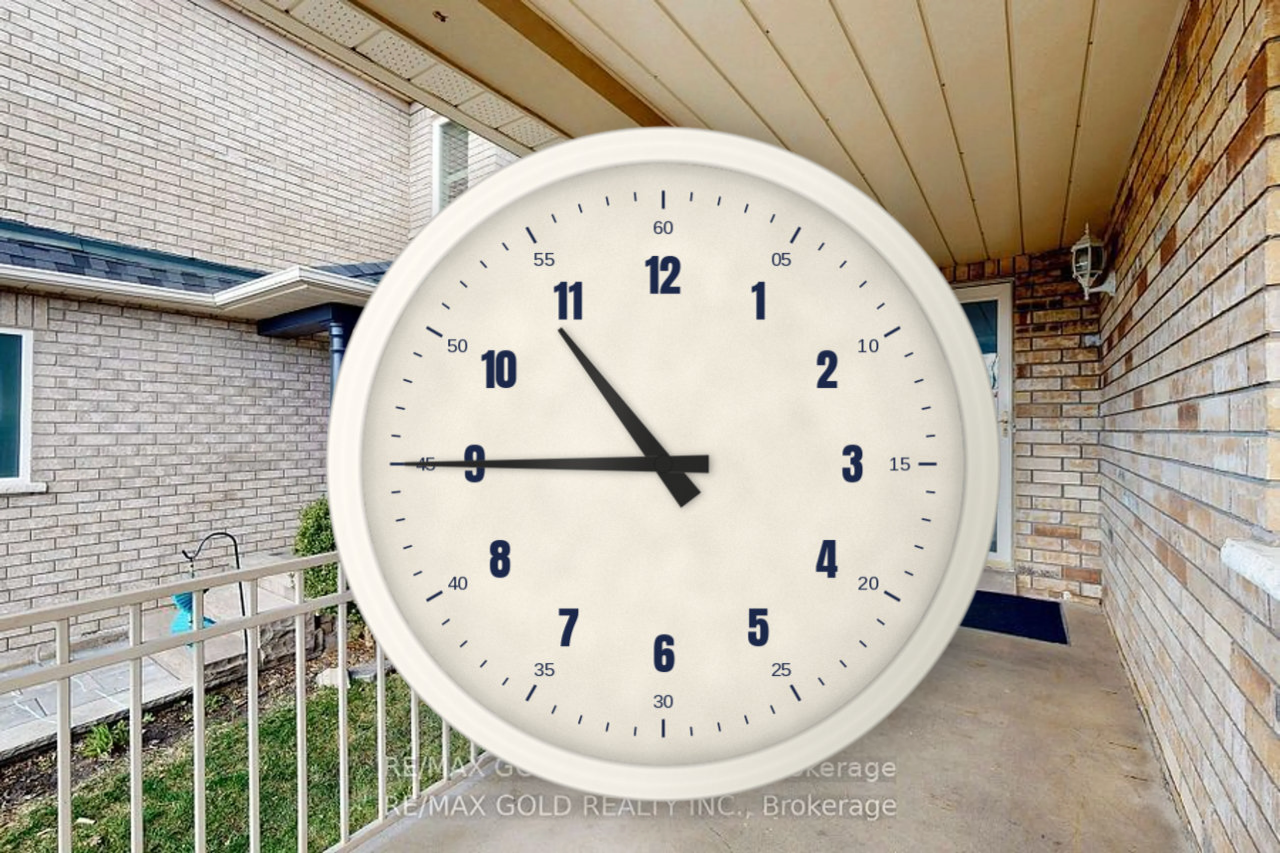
10:45
